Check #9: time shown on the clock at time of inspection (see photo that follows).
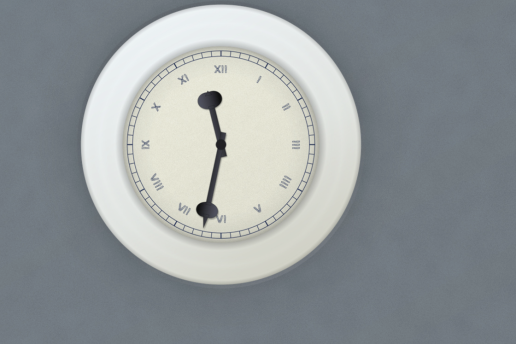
11:32
